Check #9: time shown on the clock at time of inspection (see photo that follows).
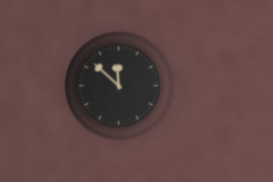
11:52
